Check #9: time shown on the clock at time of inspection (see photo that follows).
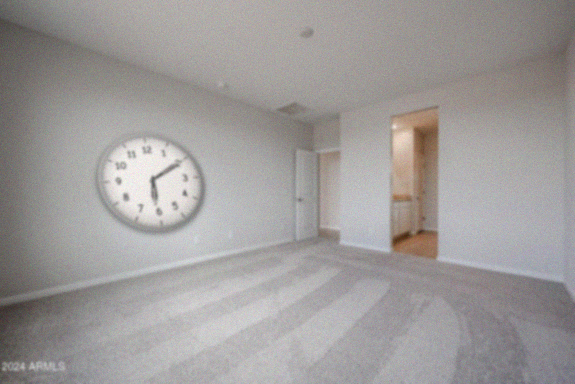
6:10
